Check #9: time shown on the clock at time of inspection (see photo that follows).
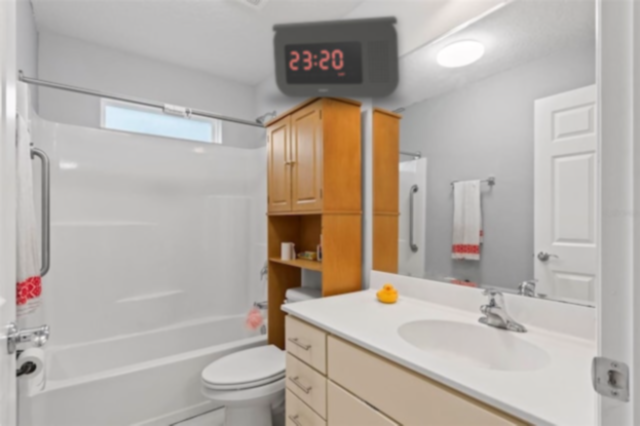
23:20
